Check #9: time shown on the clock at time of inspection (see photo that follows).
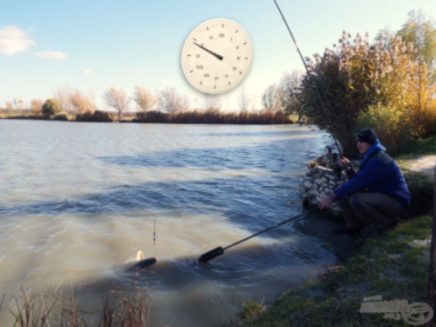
9:49
